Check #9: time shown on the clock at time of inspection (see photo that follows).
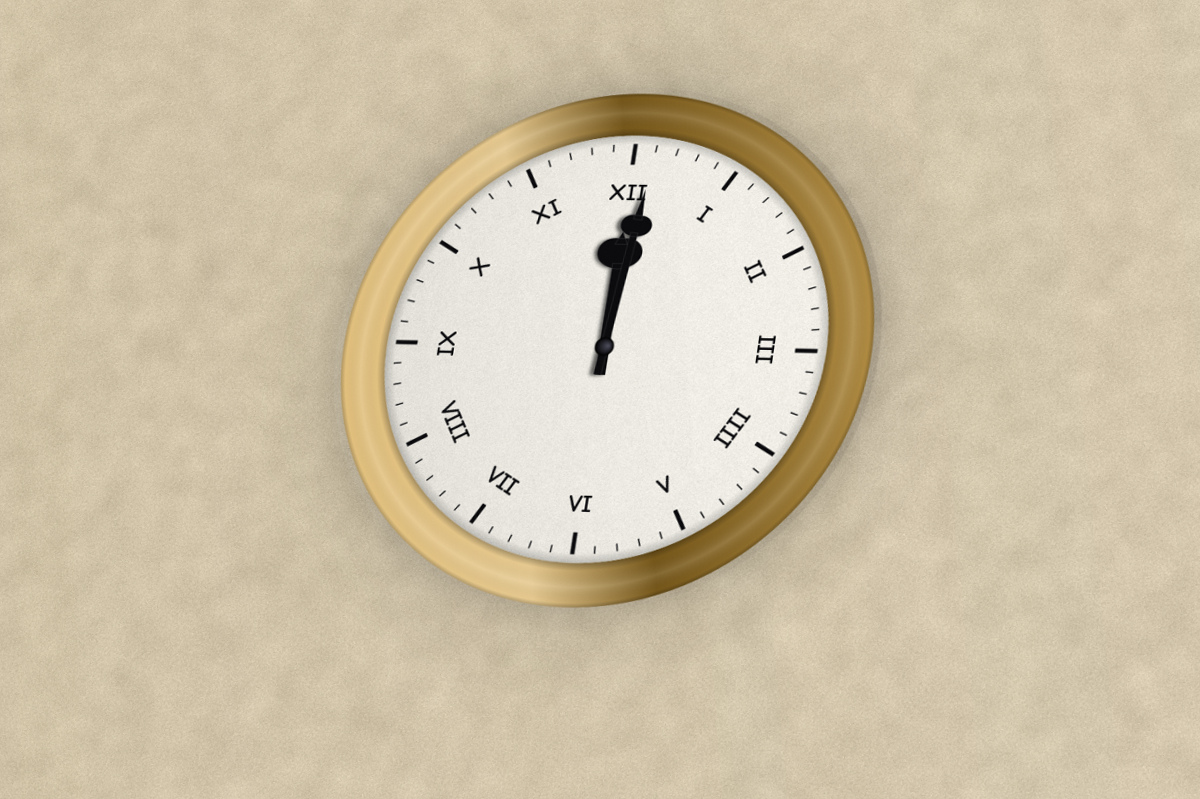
12:01
